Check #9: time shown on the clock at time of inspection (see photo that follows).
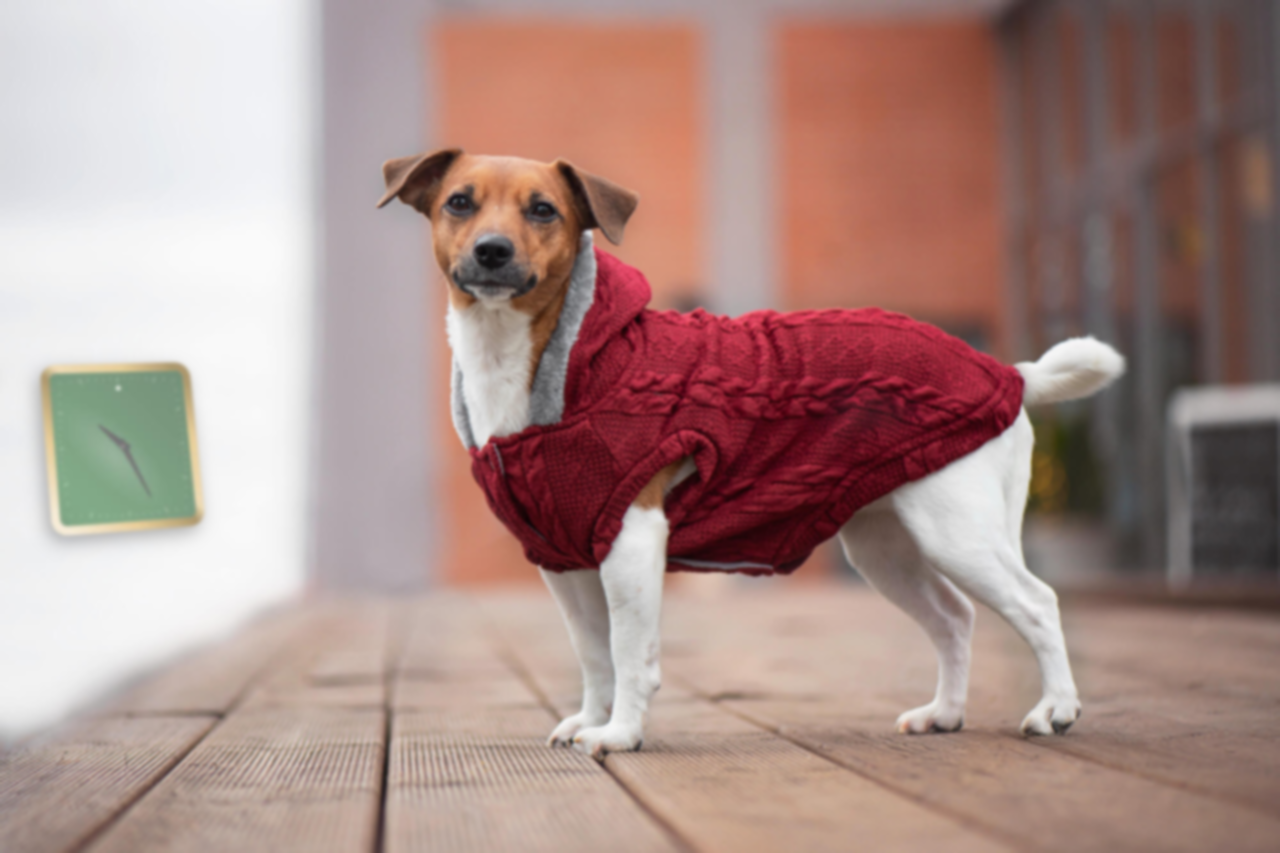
10:26
